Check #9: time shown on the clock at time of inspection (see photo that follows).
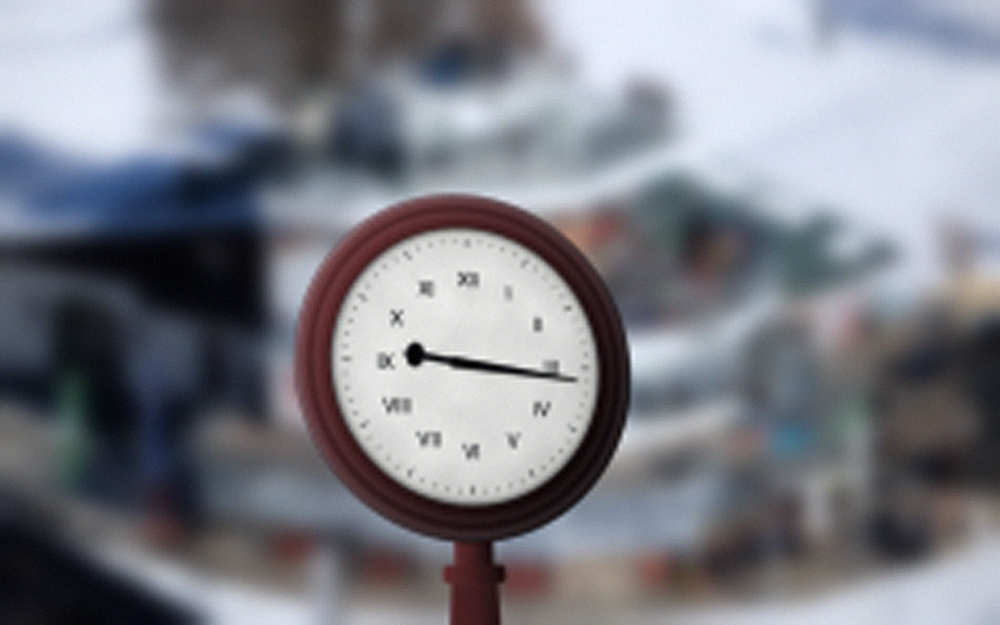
9:16
